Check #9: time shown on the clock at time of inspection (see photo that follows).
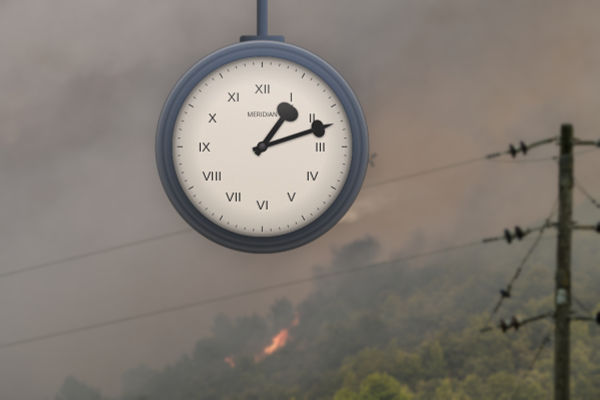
1:12
